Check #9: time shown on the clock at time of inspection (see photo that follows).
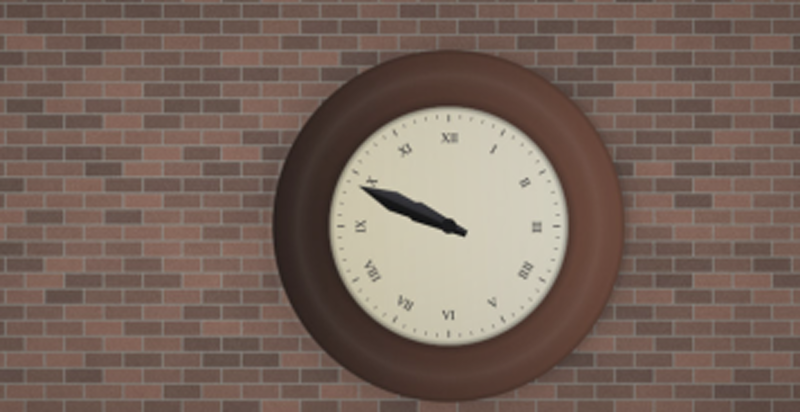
9:49
